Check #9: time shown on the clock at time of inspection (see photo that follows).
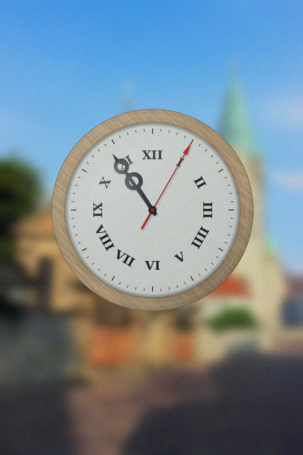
10:54:05
